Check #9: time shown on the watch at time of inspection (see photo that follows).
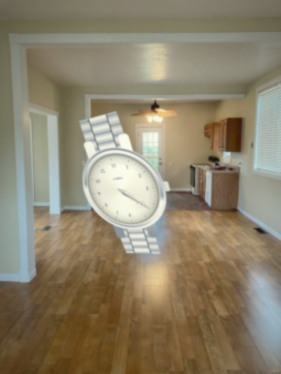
4:22
